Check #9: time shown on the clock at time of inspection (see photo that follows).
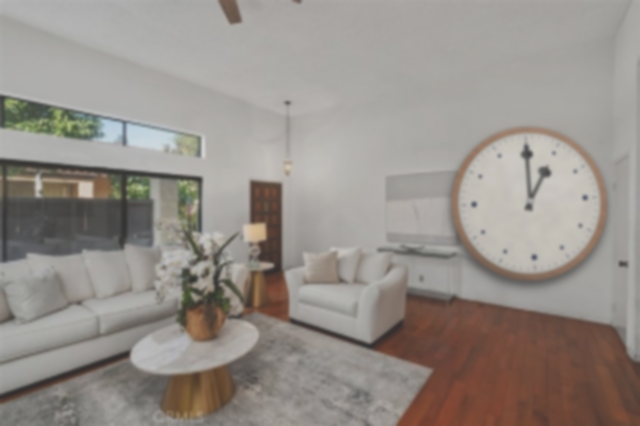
1:00
